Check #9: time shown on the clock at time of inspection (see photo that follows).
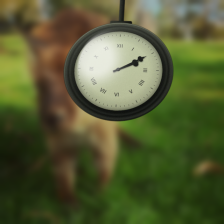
2:10
